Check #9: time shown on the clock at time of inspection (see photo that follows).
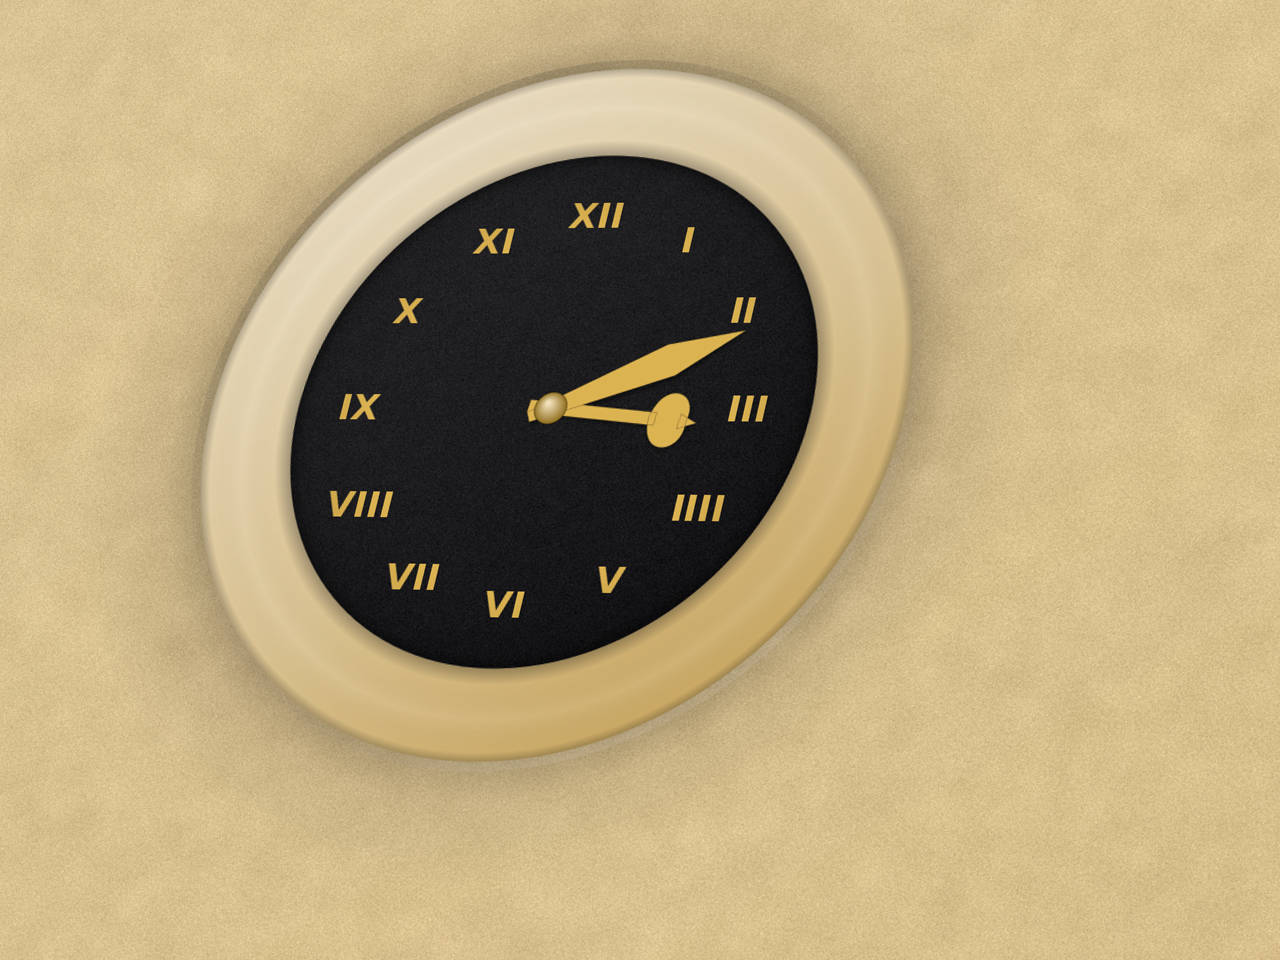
3:11
